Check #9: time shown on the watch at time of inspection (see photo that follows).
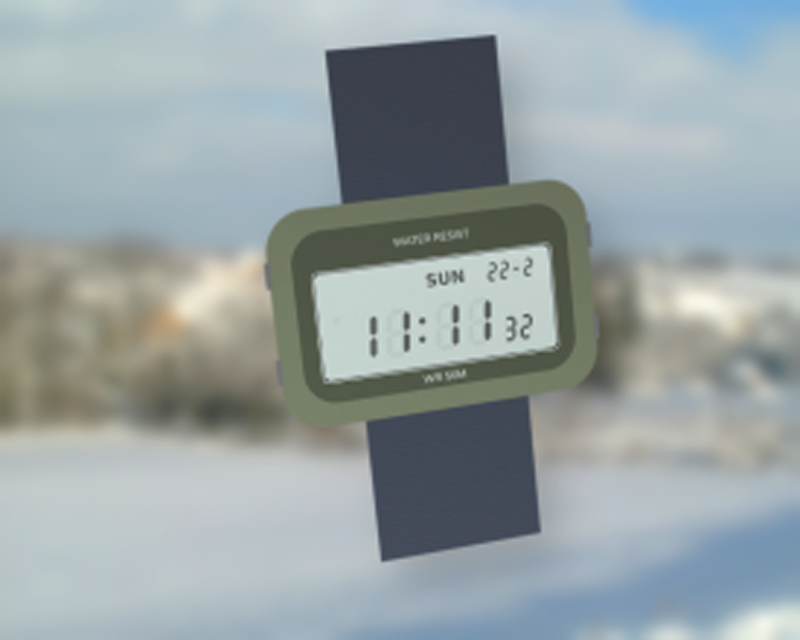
11:11:32
